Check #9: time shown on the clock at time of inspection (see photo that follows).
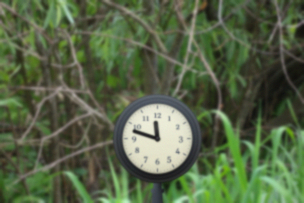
11:48
